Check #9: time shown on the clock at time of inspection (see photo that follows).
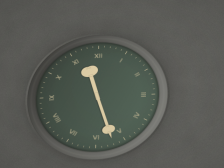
11:27
